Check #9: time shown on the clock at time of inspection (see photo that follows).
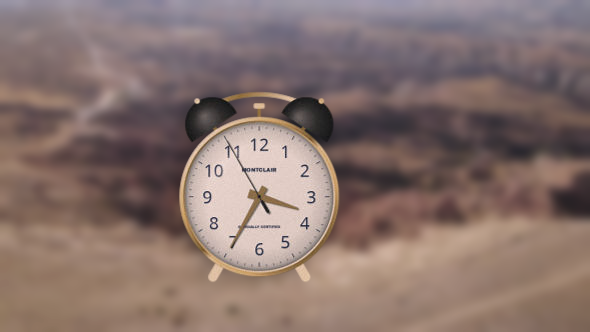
3:34:55
